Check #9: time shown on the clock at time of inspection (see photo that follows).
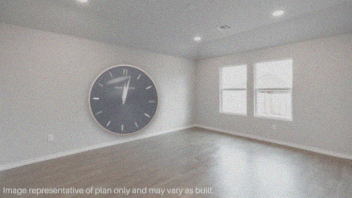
12:02
